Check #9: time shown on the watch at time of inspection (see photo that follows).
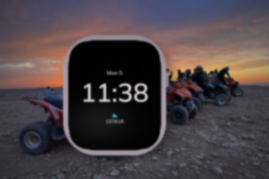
11:38
